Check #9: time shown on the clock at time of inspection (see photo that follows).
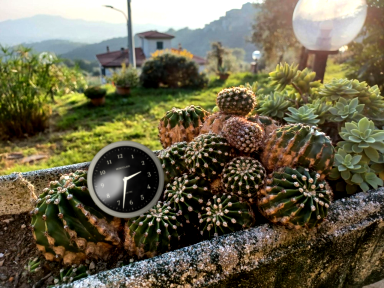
2:33
